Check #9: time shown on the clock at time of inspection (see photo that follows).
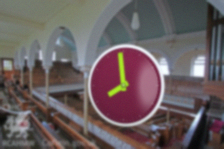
7:59
